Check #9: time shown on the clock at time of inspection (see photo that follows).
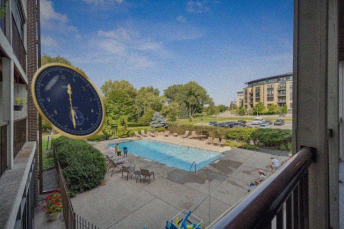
12:32
